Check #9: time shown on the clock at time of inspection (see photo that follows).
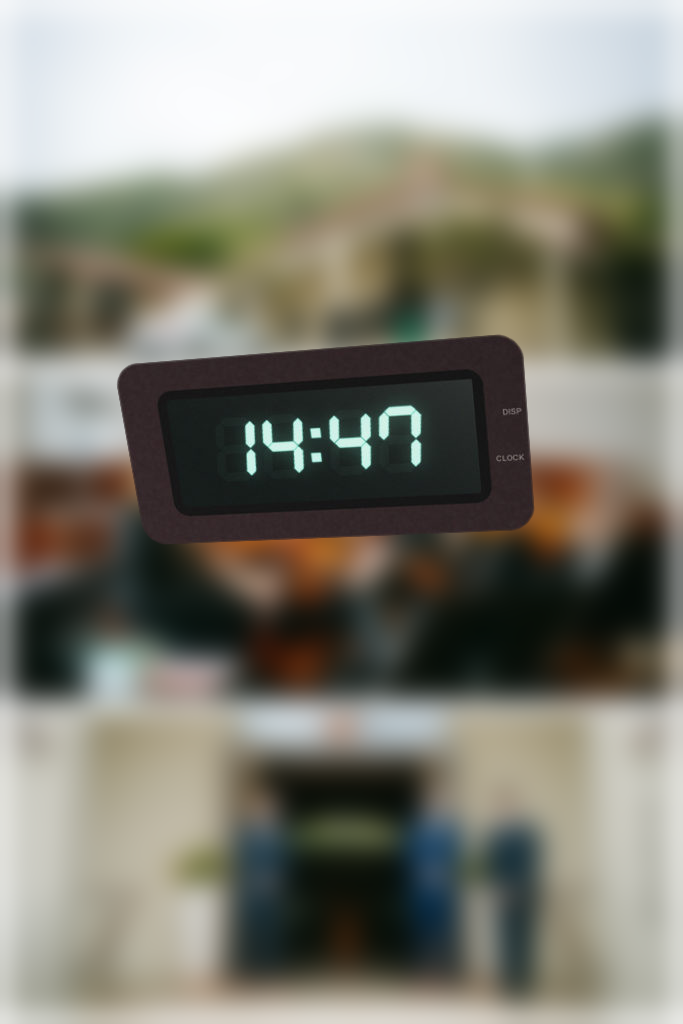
14:47
